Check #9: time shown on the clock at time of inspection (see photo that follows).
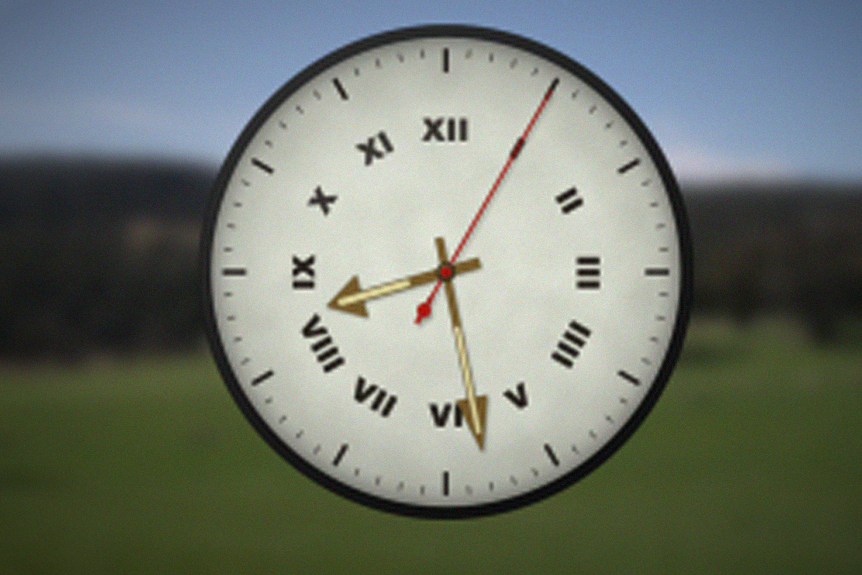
8:28:05
